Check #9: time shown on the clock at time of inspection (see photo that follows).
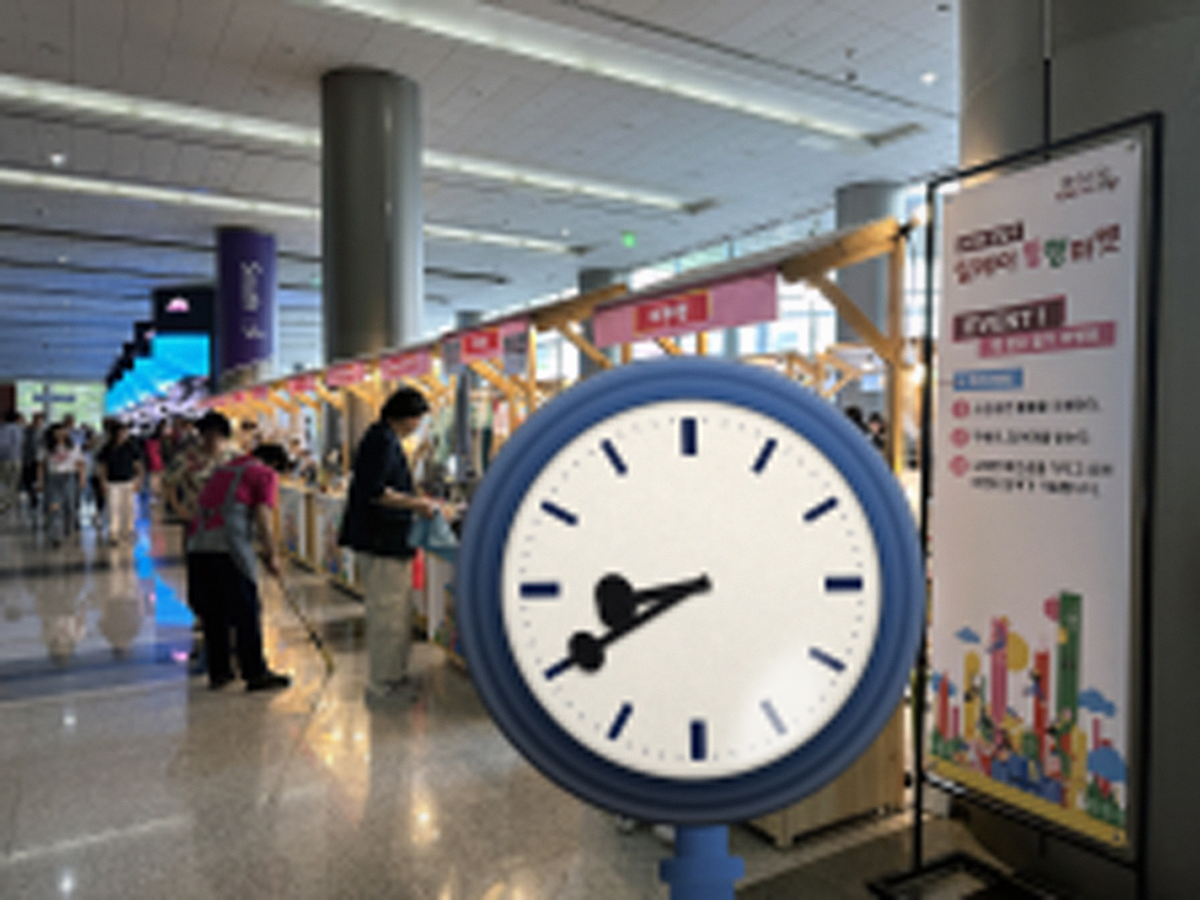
8:40
